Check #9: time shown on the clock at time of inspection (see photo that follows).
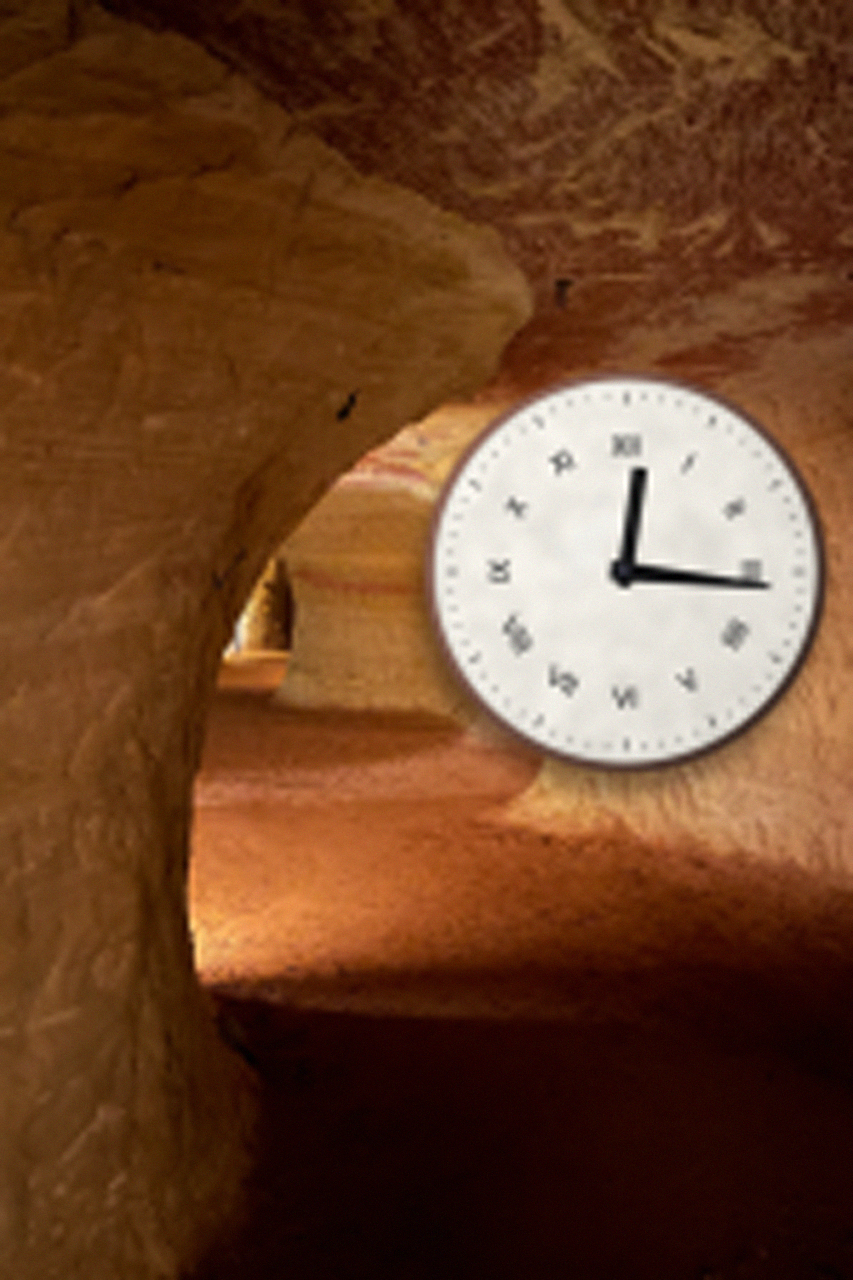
12:16
